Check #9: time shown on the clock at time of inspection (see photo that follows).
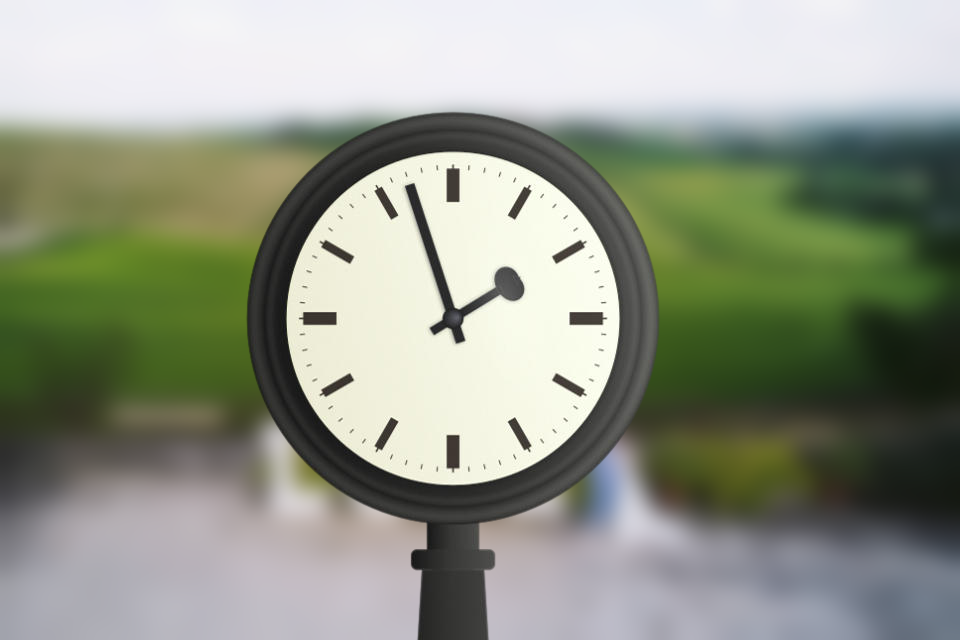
1:57
